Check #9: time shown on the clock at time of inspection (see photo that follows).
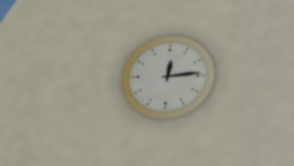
12:14
